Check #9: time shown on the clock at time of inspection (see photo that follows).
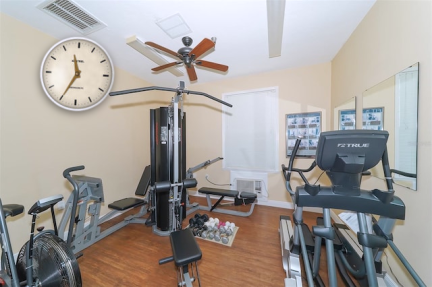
11:35
